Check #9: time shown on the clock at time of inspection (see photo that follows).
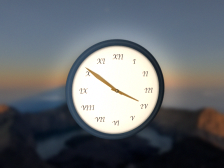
3:51
